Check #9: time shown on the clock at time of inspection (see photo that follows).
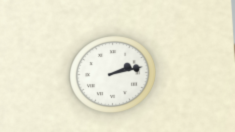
2:13
